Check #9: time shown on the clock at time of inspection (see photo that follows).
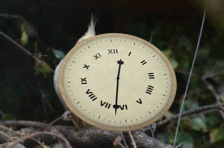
12:32
